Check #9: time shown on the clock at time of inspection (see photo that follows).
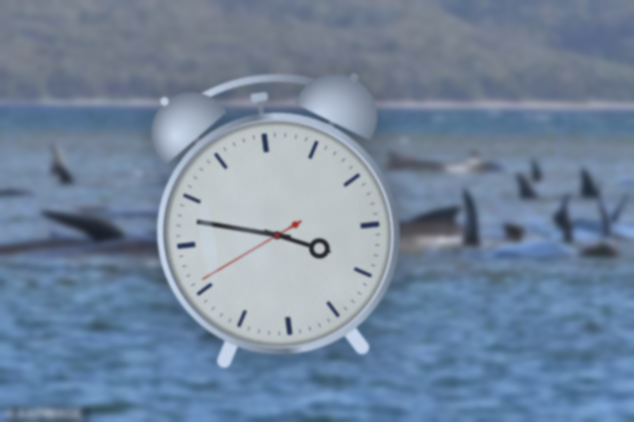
3:47:41
